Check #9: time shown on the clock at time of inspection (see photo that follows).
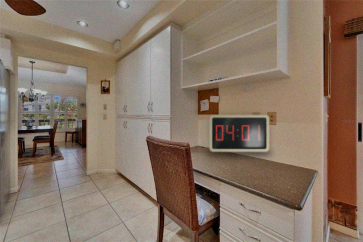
4:01
